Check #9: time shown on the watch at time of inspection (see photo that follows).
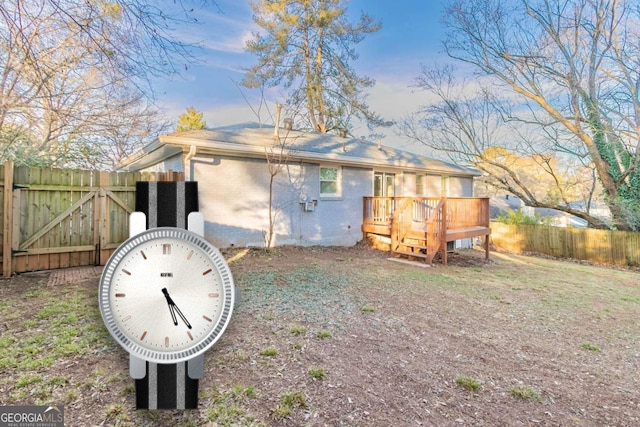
5:24
